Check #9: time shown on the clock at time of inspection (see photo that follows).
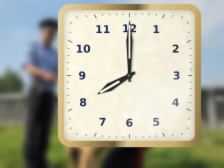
8:00
